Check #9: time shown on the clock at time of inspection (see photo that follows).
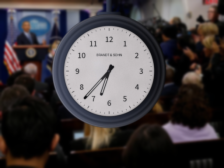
6:37
